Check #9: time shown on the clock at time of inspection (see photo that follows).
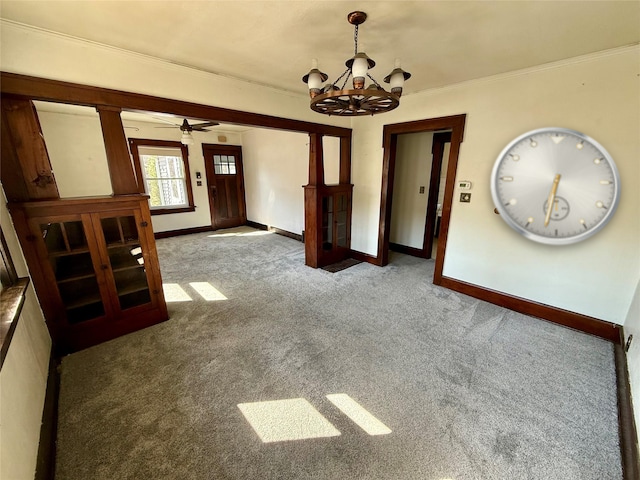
6:32
